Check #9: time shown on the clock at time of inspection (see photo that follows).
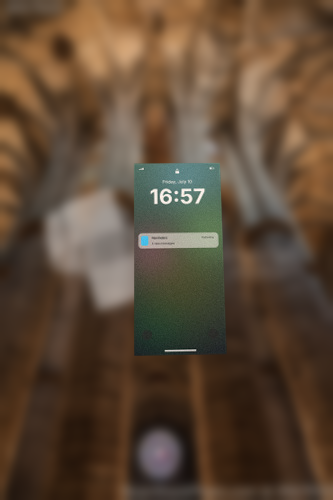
16:57
